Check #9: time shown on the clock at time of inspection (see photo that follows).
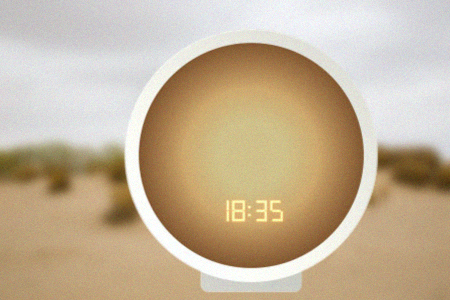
18:35
